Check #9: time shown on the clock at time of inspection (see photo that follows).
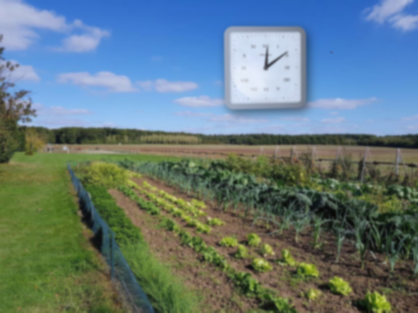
12:09
